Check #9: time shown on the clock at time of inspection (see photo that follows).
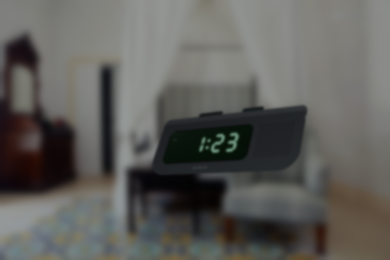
1:23
